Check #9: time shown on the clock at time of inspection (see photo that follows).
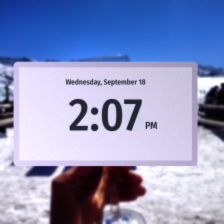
2:07
